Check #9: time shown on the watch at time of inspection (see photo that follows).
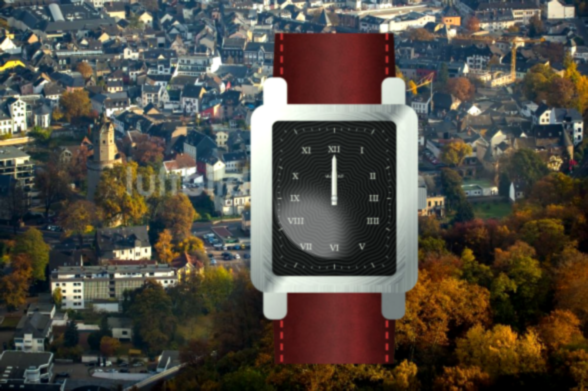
12:00
